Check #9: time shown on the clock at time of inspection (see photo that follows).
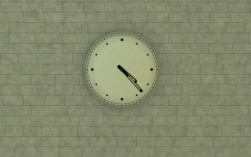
4:23
